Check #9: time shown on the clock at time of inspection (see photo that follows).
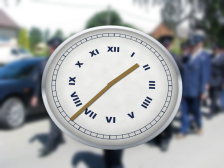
1:37
